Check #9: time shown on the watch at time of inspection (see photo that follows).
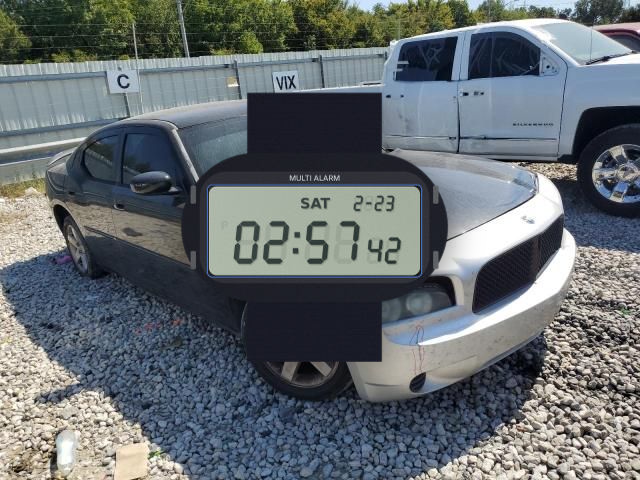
2:57:42
